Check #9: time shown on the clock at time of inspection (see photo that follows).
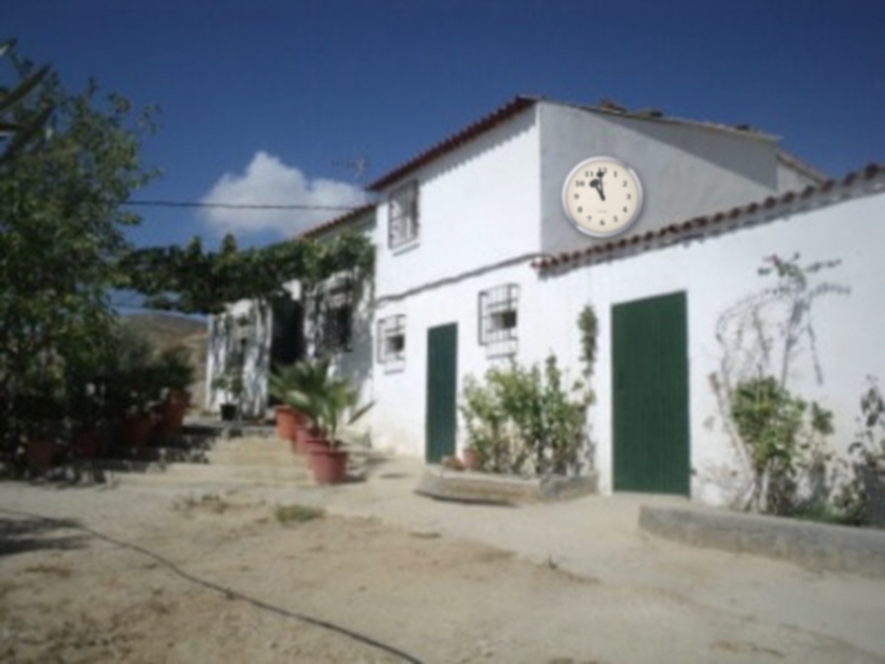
10:59
